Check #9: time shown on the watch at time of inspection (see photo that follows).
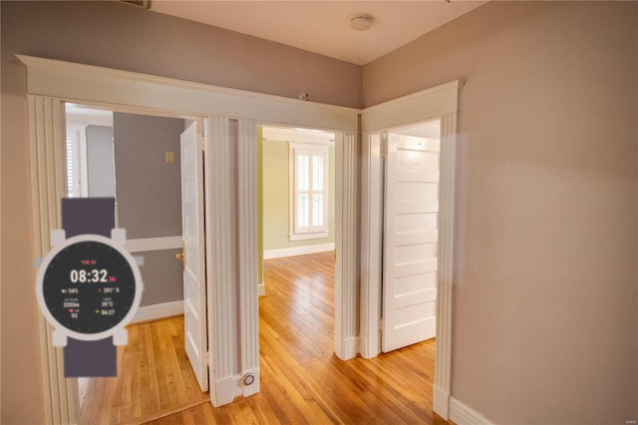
8:32
